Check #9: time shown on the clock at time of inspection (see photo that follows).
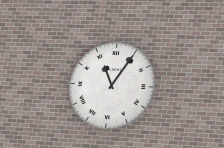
11:05
